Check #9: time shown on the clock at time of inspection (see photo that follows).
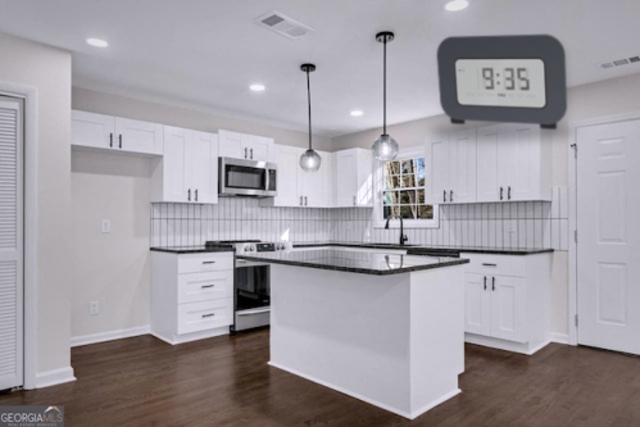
9:35
